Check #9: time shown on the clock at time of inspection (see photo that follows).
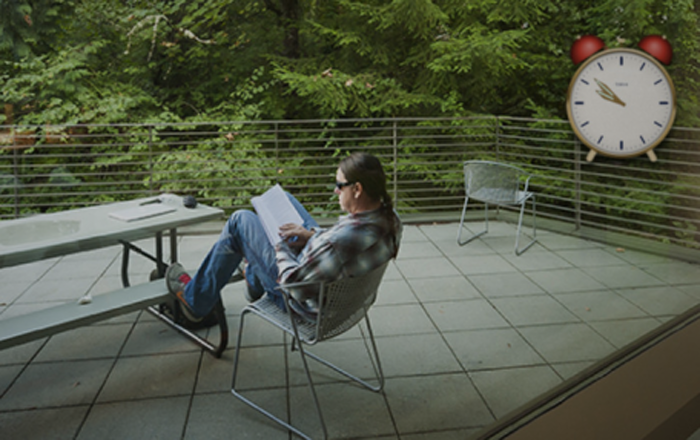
9:52
